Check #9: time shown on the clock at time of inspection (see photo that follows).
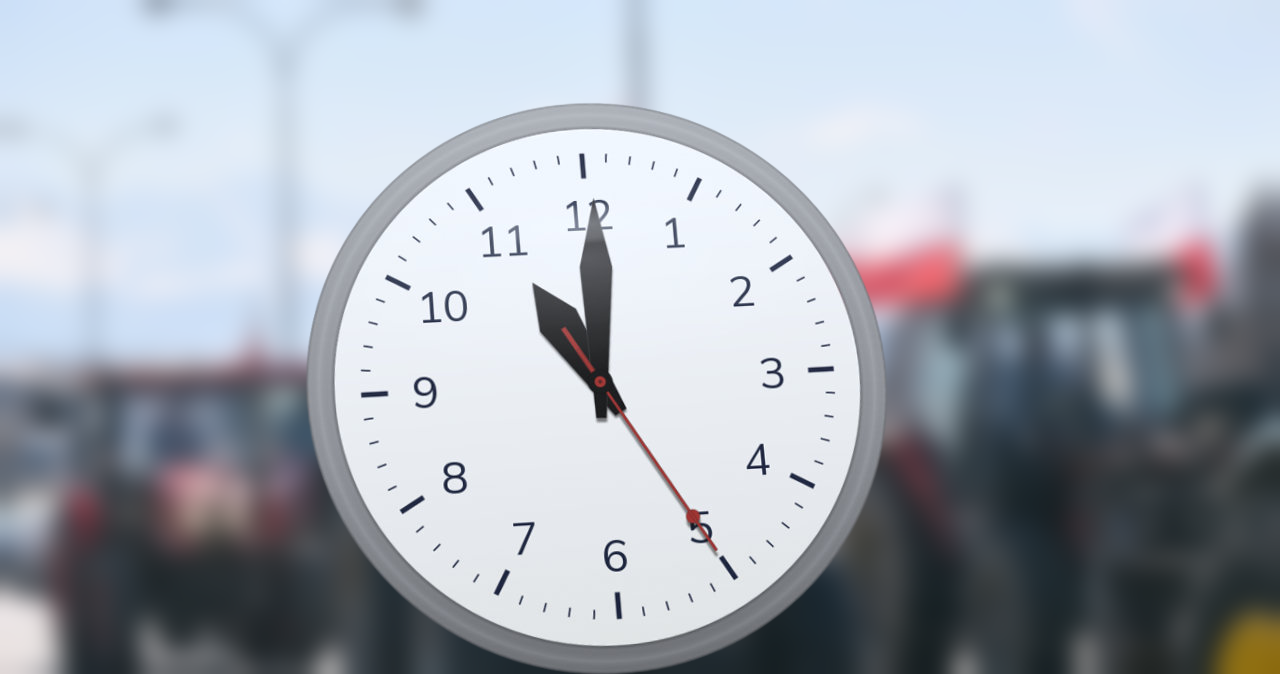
11:00:25
